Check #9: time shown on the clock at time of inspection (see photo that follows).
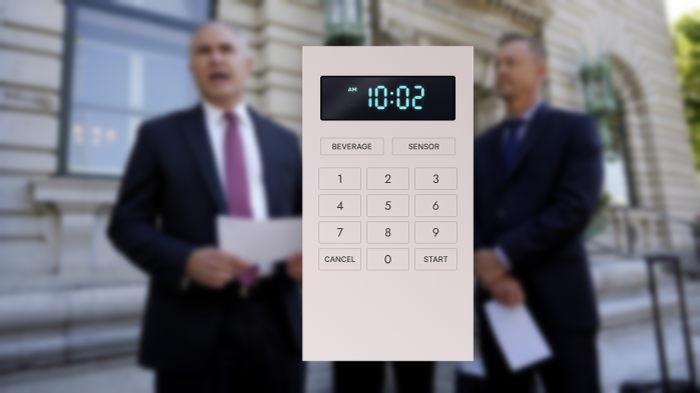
10:02
